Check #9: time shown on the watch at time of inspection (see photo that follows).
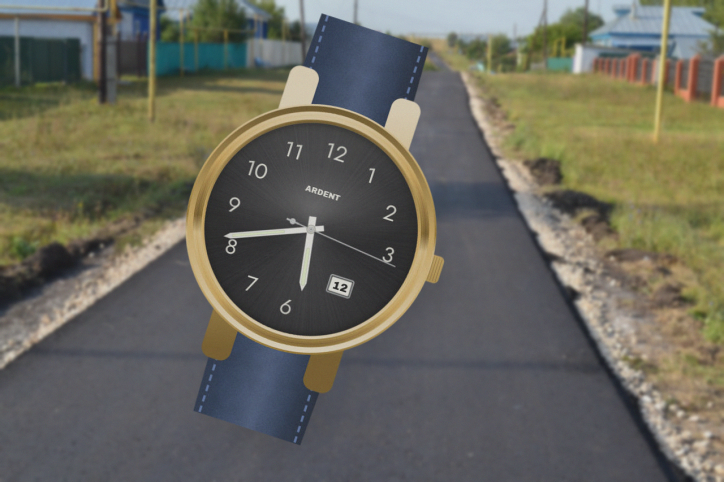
5:41:16
